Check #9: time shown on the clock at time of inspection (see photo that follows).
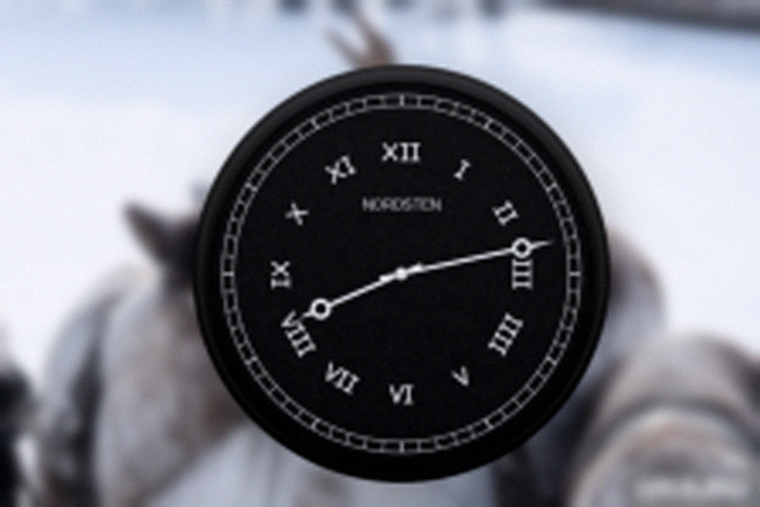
8:13
